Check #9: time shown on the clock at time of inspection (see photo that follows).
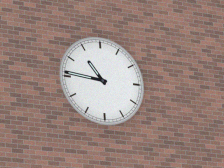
10:46
